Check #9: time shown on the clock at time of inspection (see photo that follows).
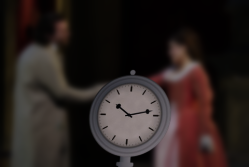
10:13
